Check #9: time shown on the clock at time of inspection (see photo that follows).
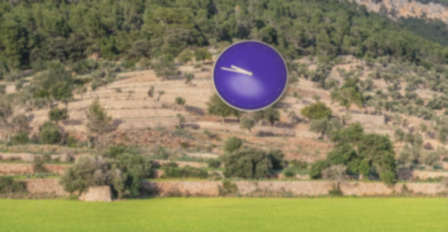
9:47
